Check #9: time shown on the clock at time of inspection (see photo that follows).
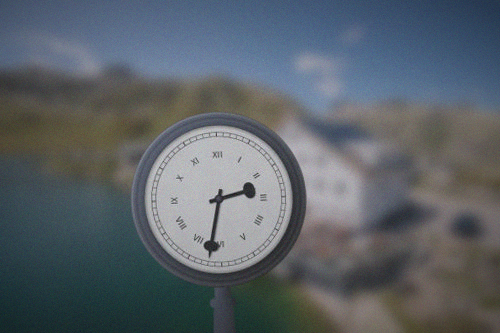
2:32
